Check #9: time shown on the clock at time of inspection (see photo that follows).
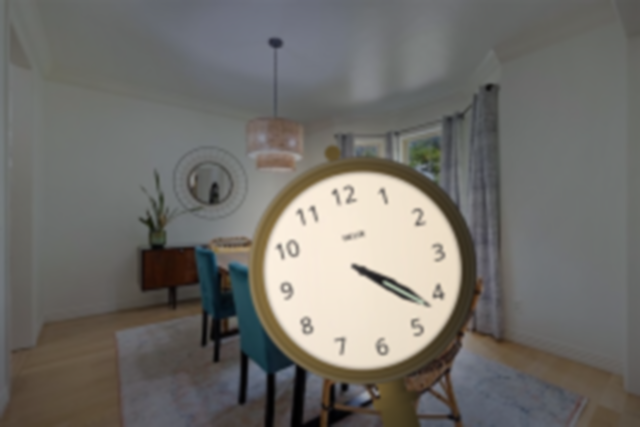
4:22
